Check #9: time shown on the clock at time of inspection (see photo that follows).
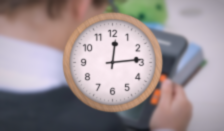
12:14
